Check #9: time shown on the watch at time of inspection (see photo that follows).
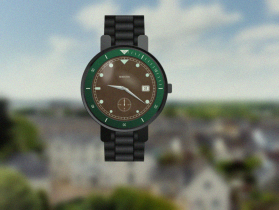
9:21
